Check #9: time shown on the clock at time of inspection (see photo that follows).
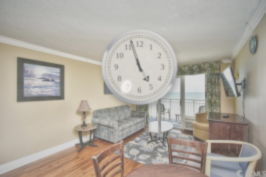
4:57
